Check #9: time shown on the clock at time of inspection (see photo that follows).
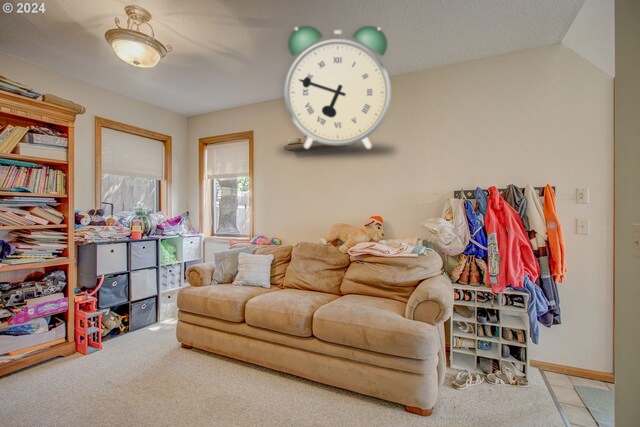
6:48
